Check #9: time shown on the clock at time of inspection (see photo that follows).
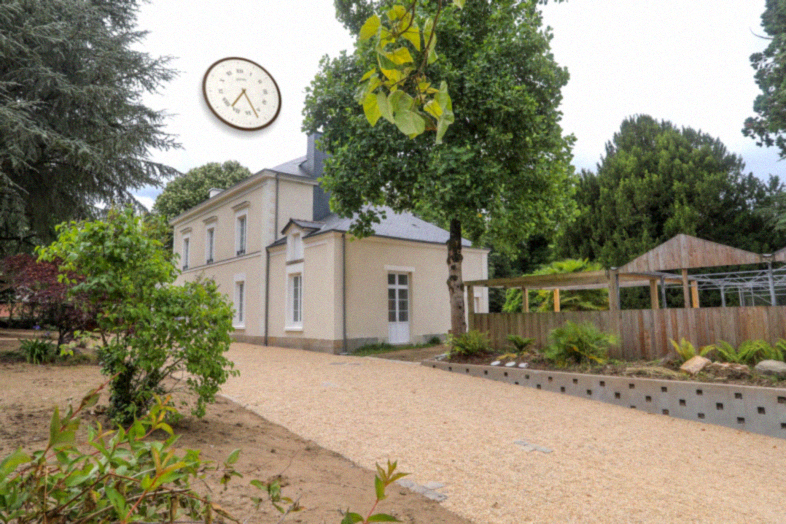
7:27
